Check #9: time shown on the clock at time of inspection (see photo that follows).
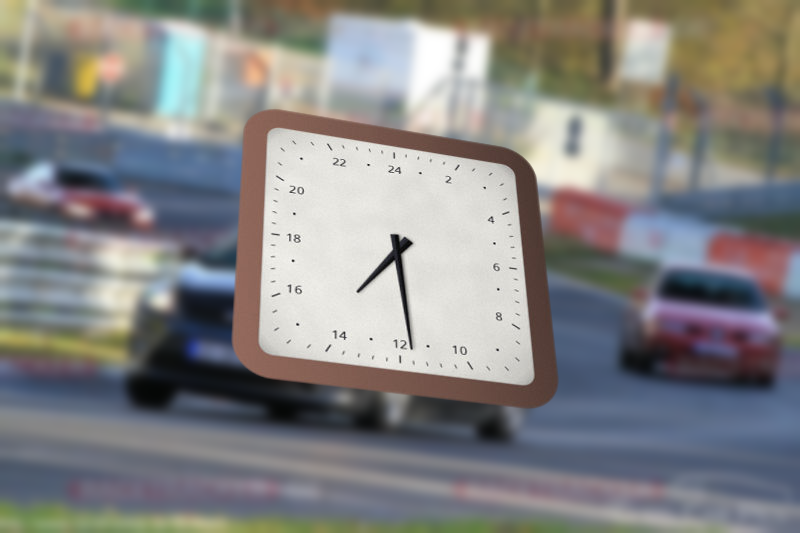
14:29
